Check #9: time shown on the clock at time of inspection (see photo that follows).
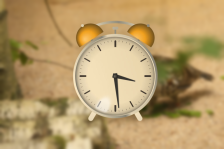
3:29
